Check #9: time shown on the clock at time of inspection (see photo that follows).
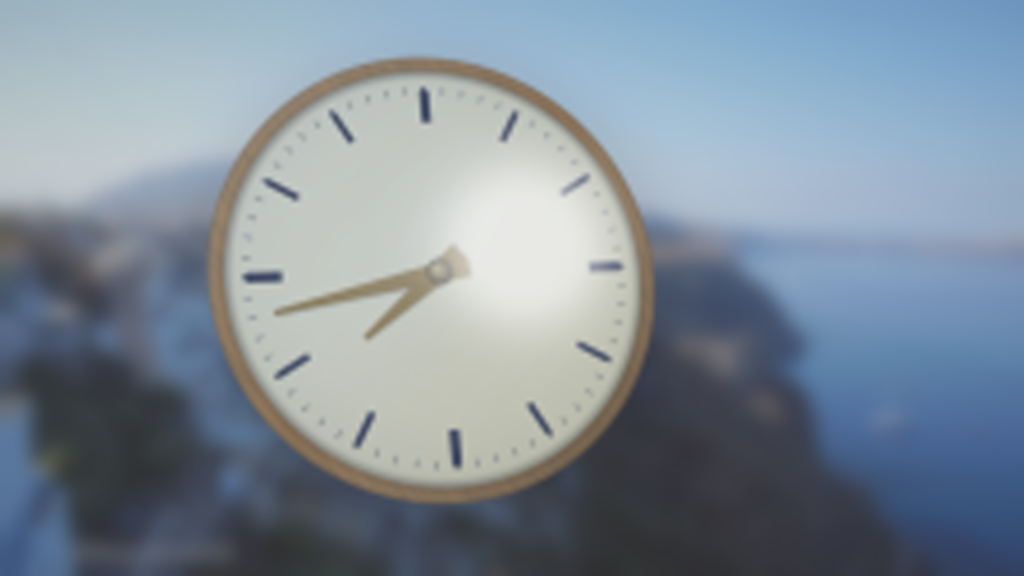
7:43
